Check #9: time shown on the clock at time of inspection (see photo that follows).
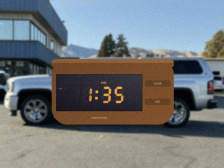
1:35
